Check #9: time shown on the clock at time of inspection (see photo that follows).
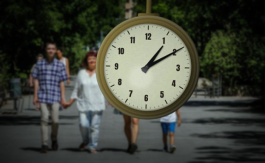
1:10
